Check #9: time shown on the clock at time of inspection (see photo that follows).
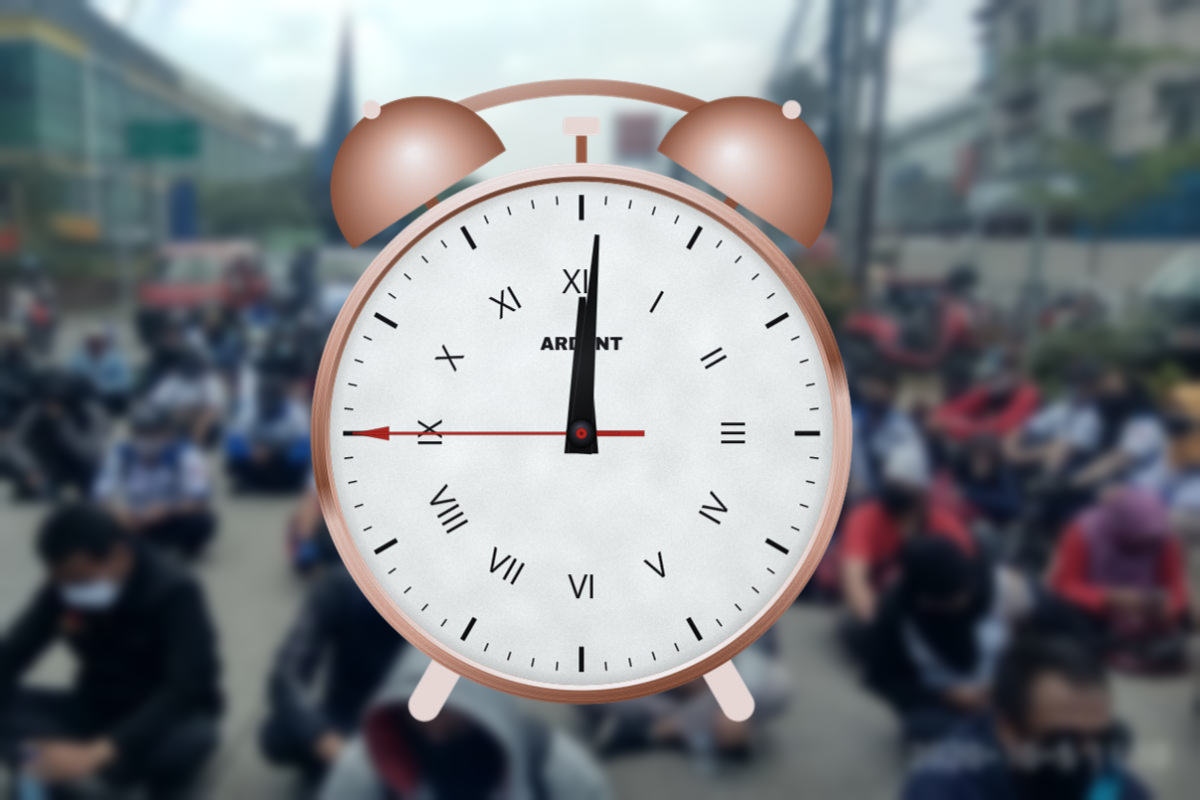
12:00:45
